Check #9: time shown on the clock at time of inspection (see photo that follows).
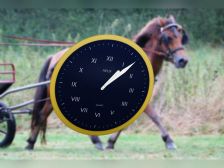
1:07
